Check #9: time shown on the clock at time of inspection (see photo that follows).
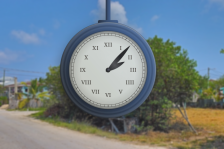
2:07
